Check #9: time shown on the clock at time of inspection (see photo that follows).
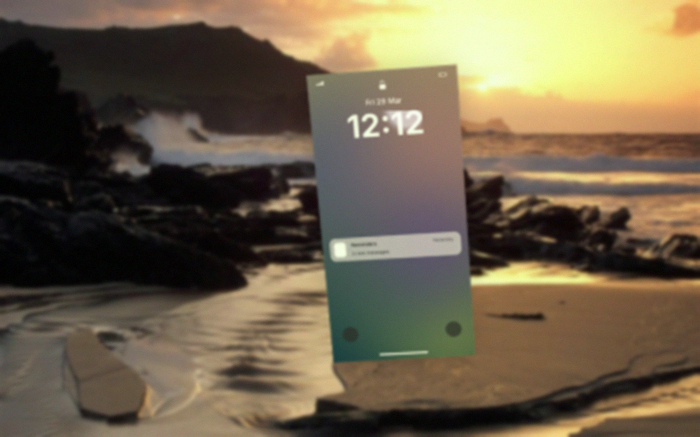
12:12
